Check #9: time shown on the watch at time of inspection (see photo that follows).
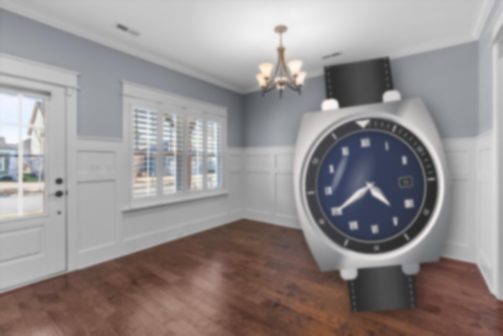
4:40
